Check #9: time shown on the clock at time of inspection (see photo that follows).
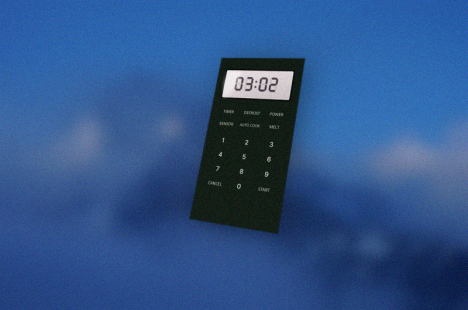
3:02
